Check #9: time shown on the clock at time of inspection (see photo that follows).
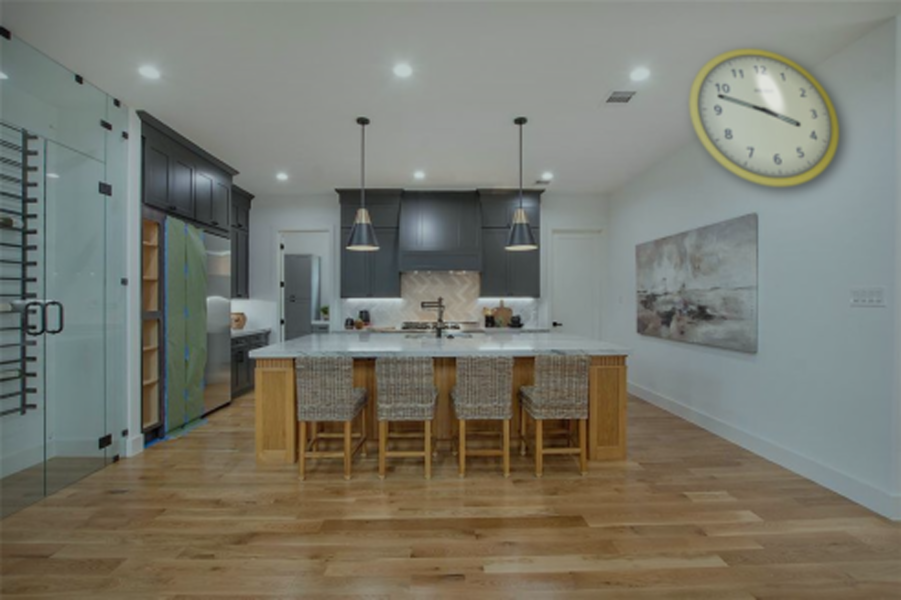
3:48
